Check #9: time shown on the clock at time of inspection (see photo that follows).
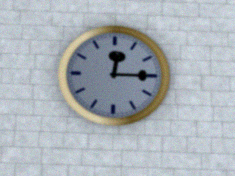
12:15
